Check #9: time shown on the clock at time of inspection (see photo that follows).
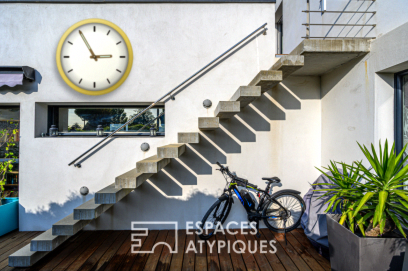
2:55
